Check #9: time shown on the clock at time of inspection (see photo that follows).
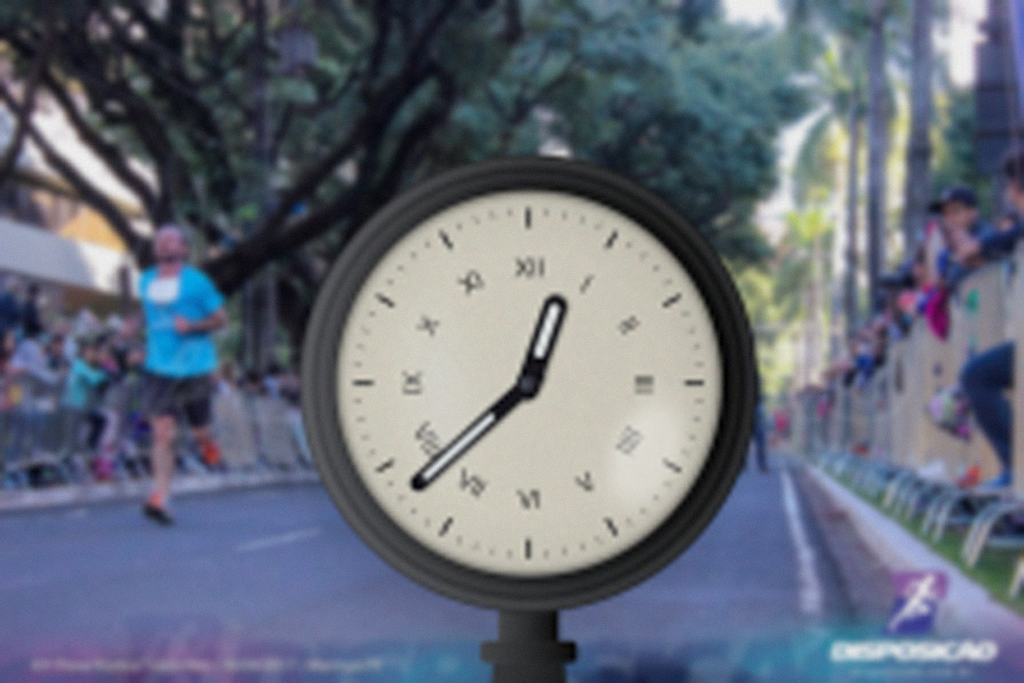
12:38
